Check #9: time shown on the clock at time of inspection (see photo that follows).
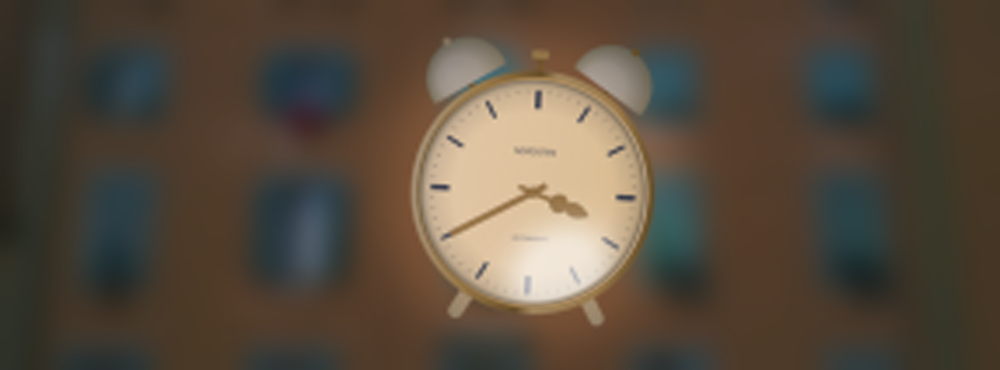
3:40
